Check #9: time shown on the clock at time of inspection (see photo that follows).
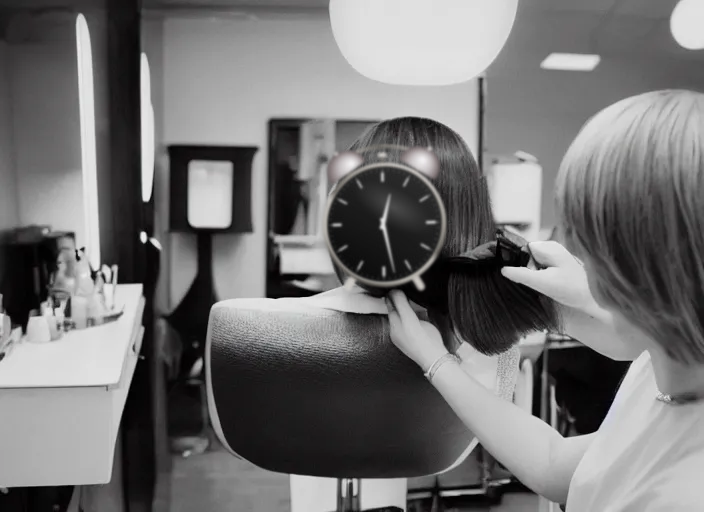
12:28
